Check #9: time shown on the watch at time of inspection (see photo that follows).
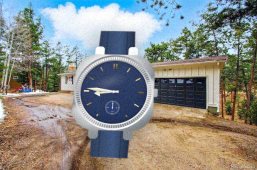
8:46
